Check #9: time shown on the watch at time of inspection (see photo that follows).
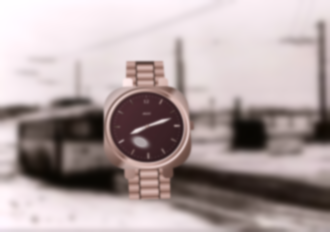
8:12
